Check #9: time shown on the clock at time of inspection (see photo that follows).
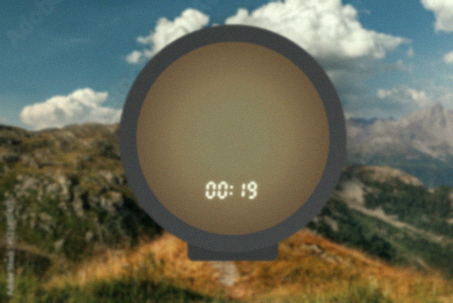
0:19
